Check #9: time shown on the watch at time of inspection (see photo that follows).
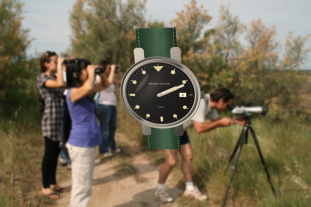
2:11
